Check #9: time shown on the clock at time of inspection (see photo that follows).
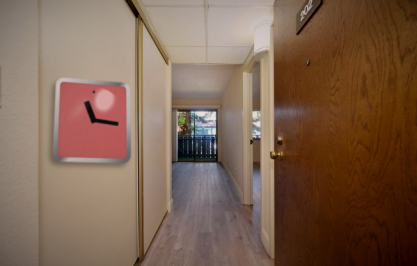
11:16
